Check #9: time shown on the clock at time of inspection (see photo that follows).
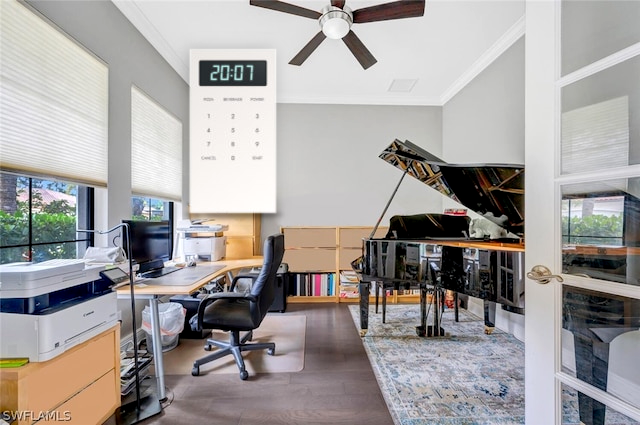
20:07
